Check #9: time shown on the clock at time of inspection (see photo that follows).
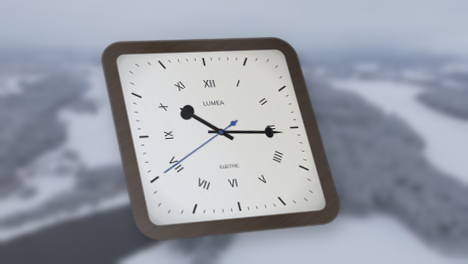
10:15:40
